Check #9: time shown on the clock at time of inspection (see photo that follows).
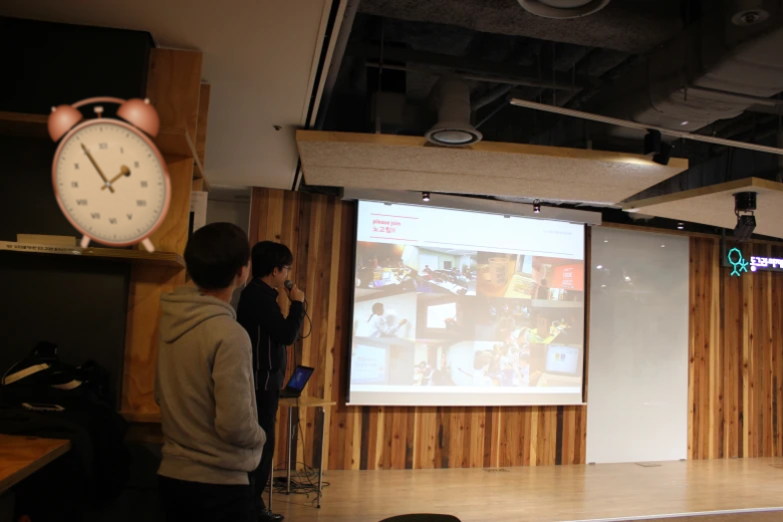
1:55
